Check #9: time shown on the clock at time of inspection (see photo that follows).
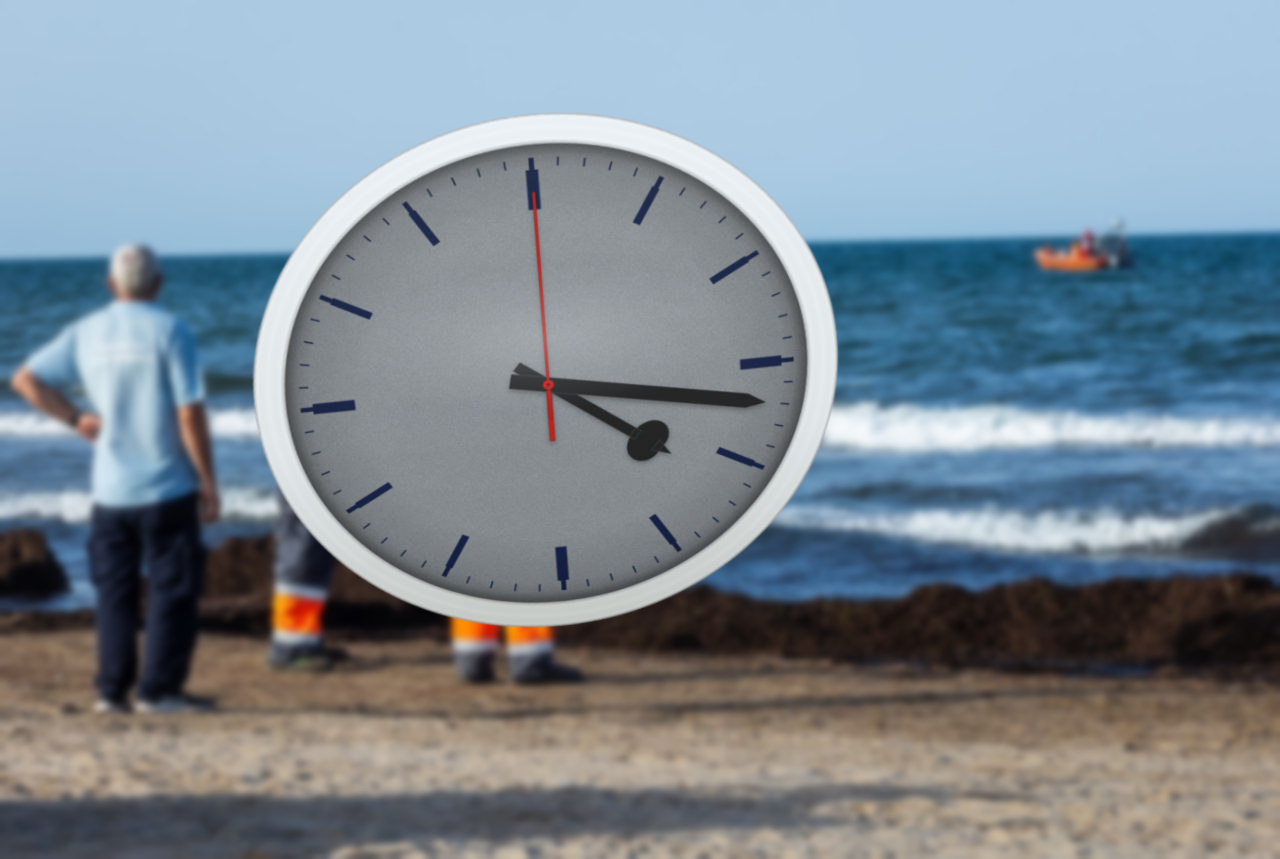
4:17:00
